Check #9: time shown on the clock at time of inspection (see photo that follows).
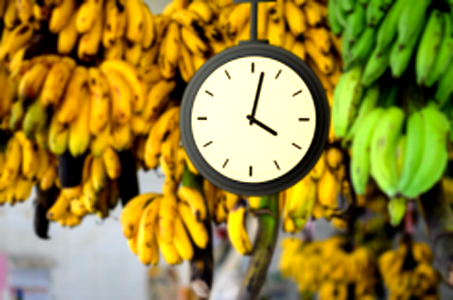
4:02
